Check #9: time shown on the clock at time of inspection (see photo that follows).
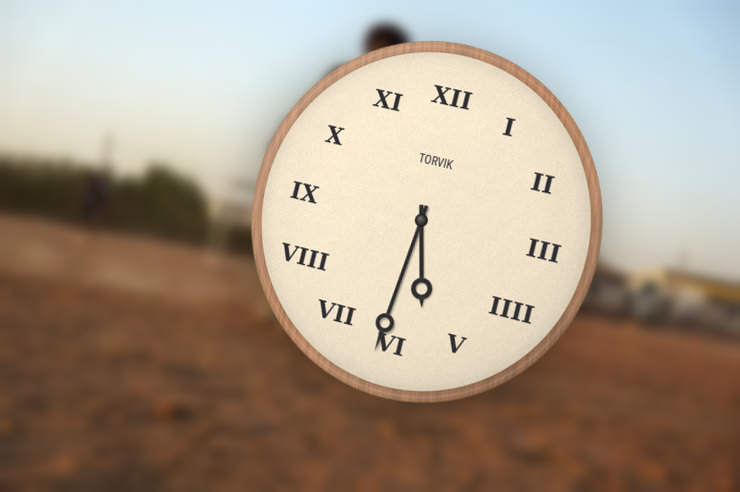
5:31
